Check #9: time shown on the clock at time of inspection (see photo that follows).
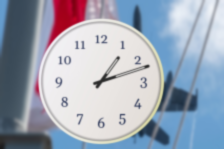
1:12
